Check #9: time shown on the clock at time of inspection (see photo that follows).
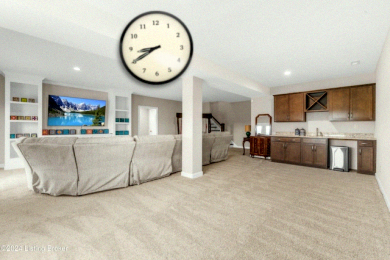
8:40
